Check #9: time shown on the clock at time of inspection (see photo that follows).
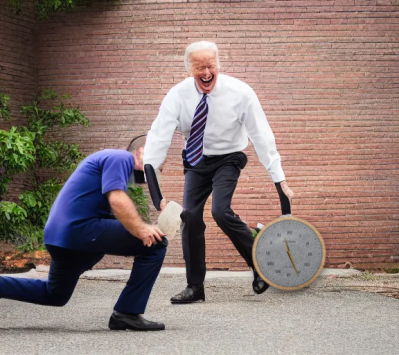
11:26
